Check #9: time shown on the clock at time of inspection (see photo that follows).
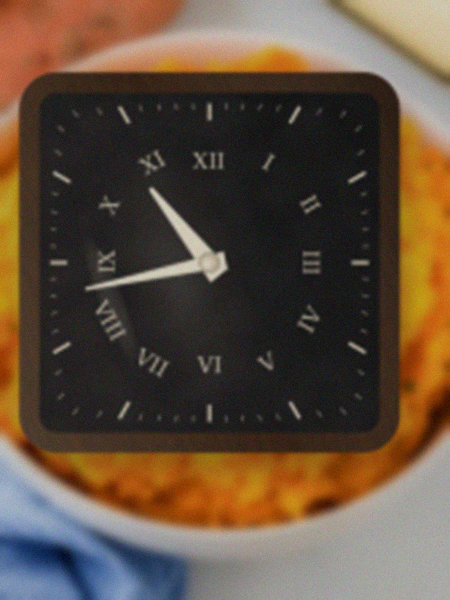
10:43
